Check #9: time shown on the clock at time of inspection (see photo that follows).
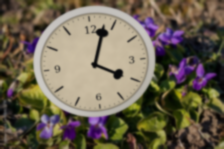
4:03
